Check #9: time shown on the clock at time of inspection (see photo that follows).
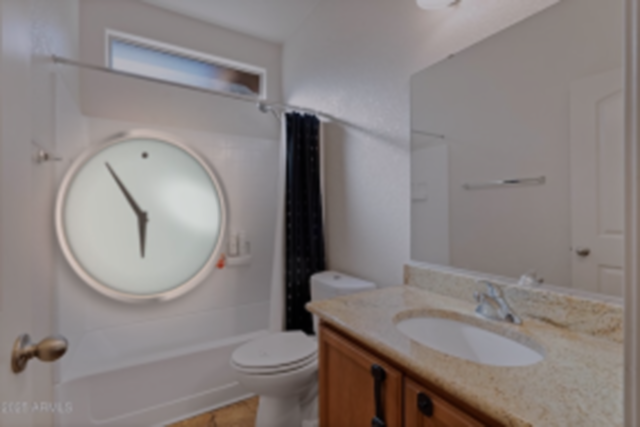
5:54
